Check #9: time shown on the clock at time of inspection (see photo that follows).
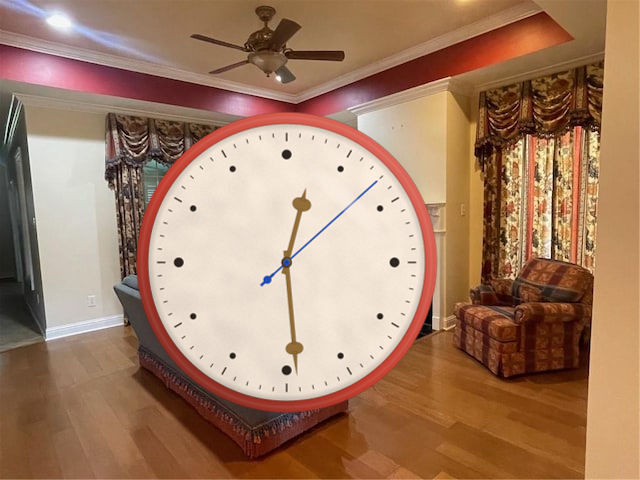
12:29:08
